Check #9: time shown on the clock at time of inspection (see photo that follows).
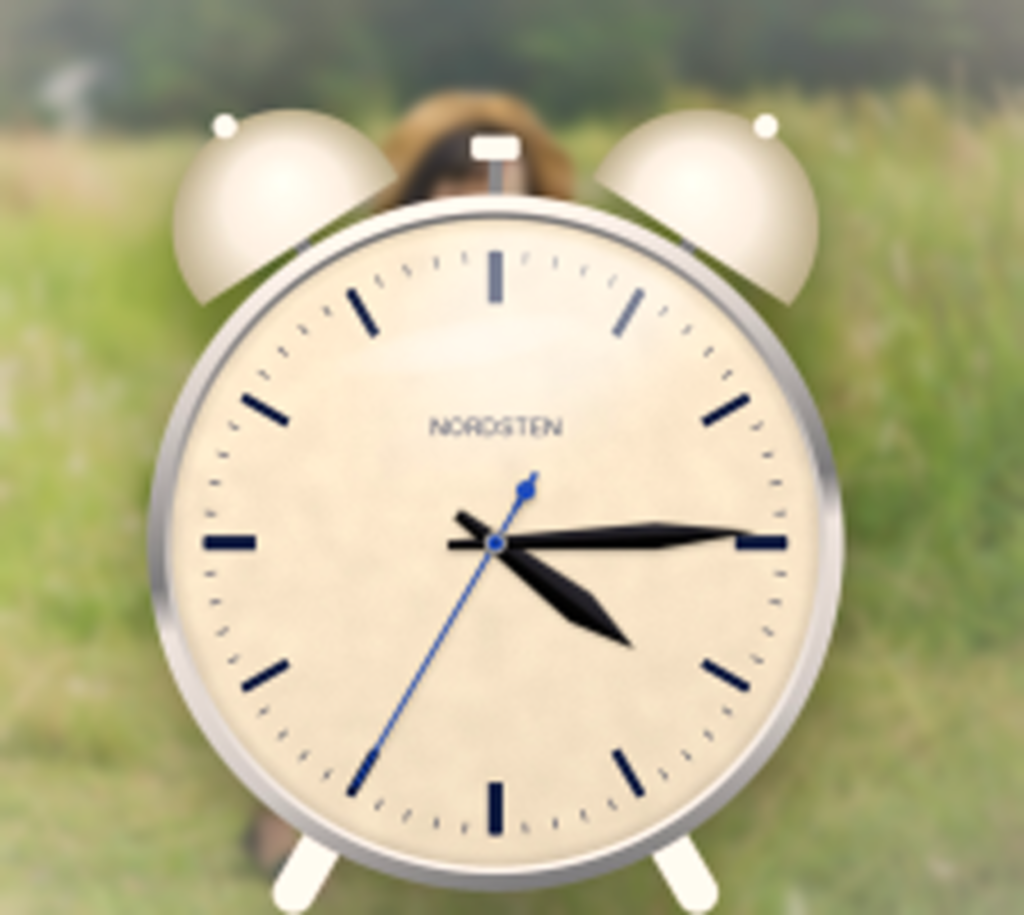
4:14:35
